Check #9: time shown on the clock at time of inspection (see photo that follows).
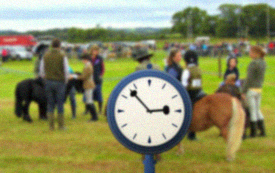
2:53
